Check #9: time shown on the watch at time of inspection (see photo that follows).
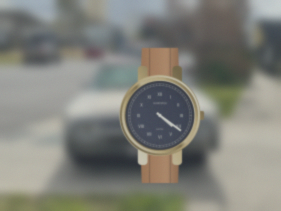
4:21
